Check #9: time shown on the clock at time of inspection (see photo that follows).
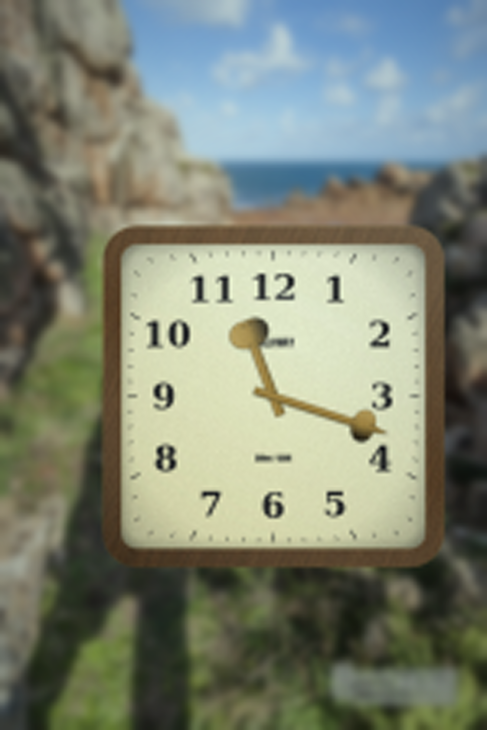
11:18
